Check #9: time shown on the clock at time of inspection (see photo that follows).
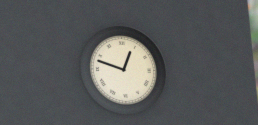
12:48
